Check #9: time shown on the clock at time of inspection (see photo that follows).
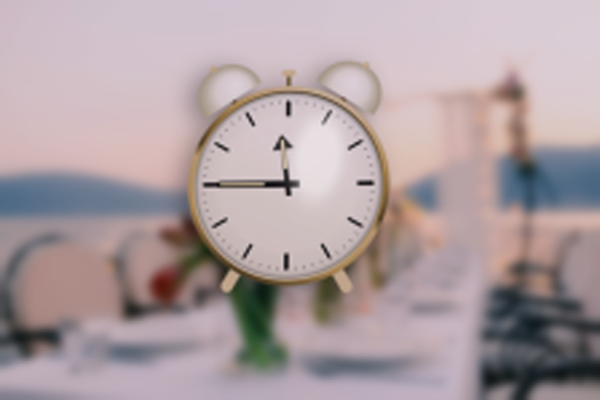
11:45
